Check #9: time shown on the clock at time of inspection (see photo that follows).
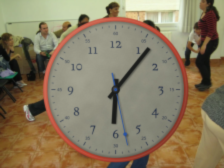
6:06:28
